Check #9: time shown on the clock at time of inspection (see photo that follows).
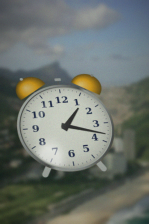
1:18
